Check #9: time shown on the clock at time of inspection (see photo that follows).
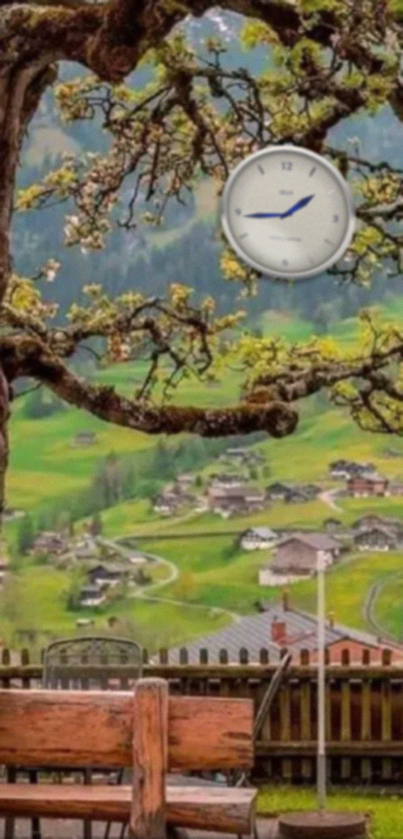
1:44
